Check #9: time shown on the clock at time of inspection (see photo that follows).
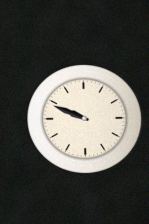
9:49
